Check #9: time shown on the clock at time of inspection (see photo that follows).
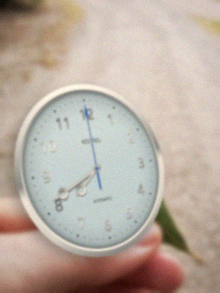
7:41:00
